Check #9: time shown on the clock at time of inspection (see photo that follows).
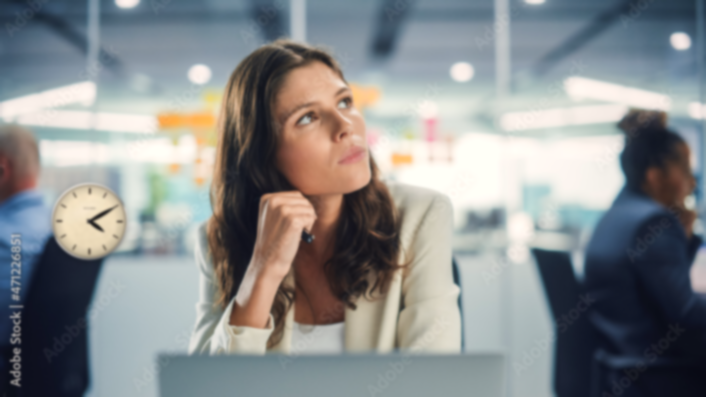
4:10
